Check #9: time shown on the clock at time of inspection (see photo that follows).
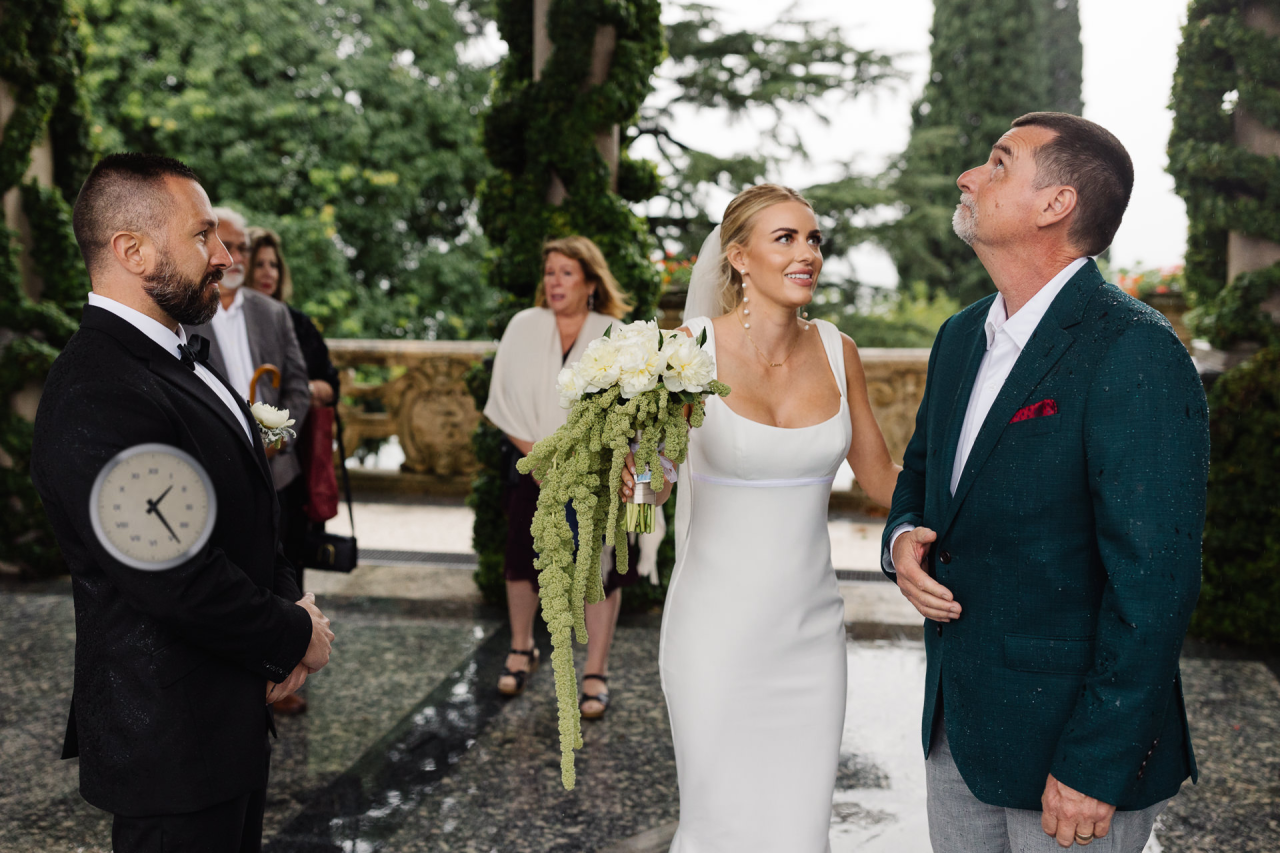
1:24
